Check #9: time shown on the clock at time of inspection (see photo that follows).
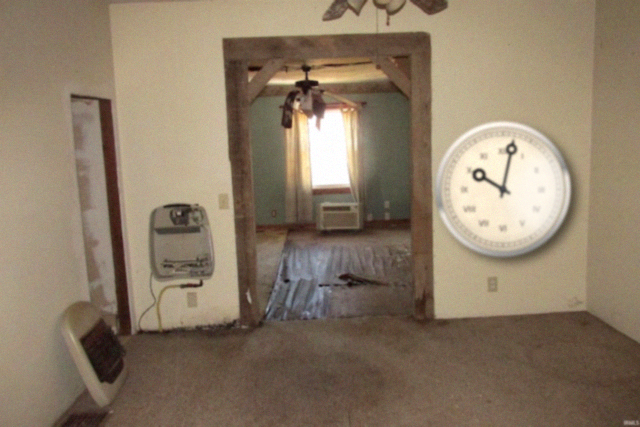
10:02
